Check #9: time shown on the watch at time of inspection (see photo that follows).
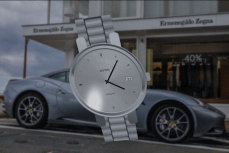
4:06
